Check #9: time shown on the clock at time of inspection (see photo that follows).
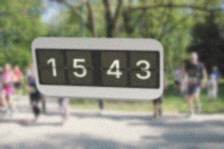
15:43
